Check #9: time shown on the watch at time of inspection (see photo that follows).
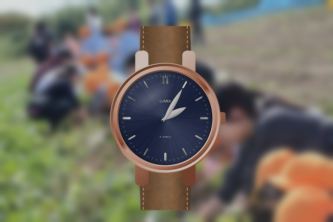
2:05
